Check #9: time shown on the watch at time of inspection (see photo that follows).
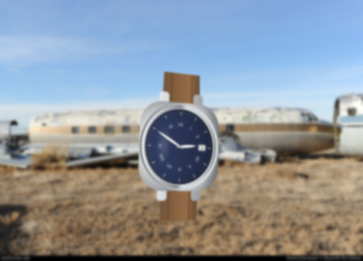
2:50
